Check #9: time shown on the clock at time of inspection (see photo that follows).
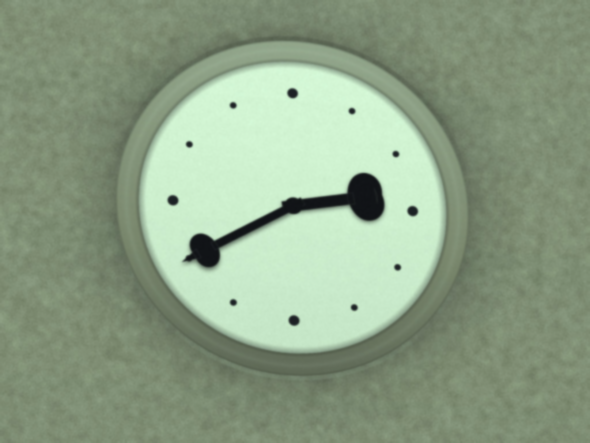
2:40
